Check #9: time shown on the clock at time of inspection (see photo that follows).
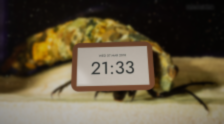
21:33
